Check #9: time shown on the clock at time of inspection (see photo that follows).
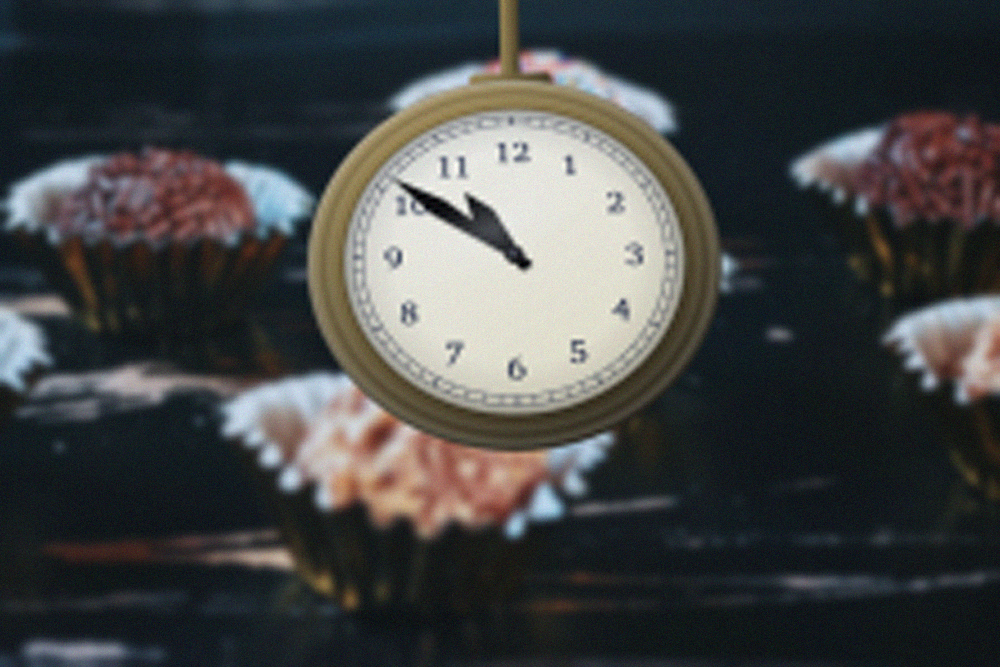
10:51
